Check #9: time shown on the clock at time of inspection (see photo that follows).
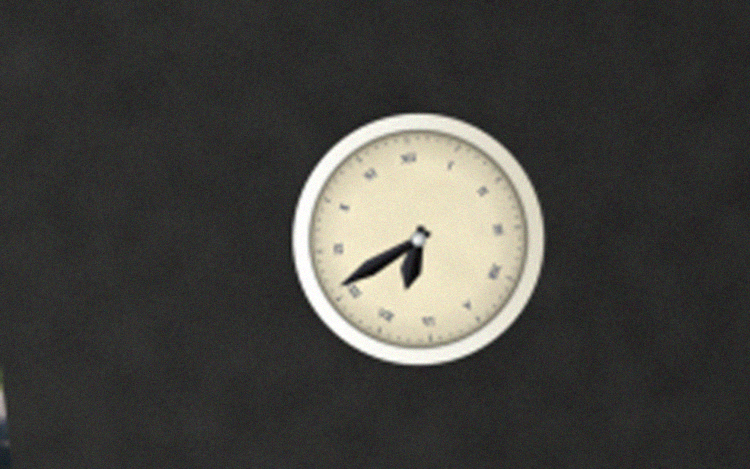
6:41
